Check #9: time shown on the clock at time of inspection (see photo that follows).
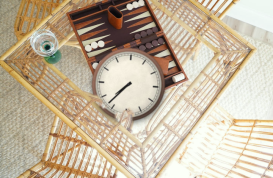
7:37
